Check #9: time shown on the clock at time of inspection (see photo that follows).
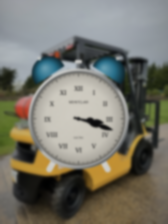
3:18
